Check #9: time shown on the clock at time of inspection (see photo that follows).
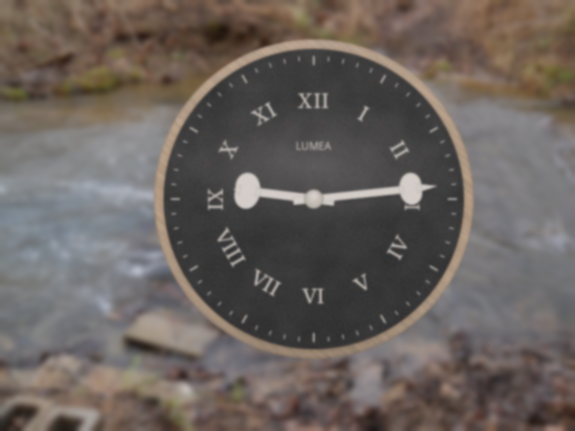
9:14
